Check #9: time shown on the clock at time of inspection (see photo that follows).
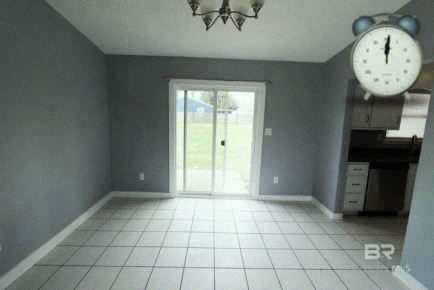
12:01
